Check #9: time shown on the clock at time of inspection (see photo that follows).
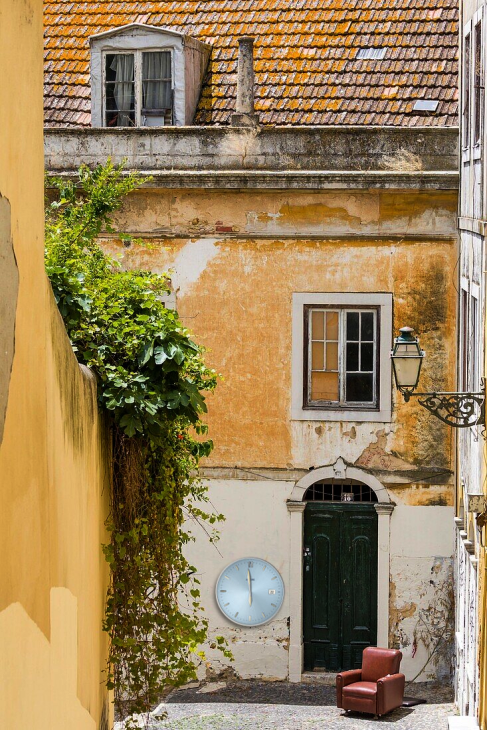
5:59
